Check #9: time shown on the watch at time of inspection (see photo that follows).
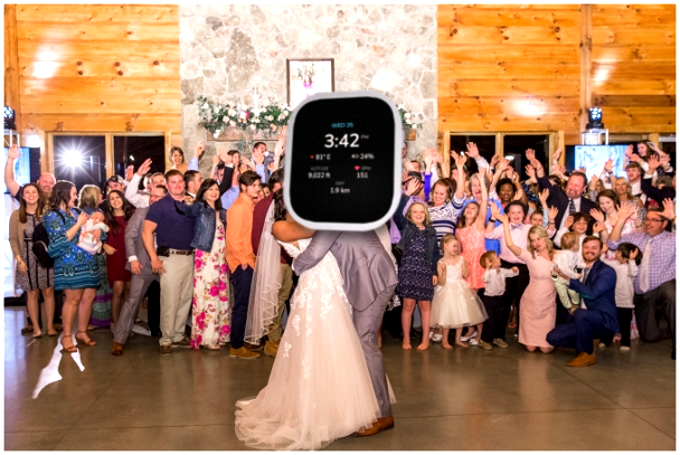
3:42
